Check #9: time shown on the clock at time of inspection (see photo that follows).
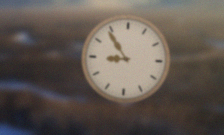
8:54
